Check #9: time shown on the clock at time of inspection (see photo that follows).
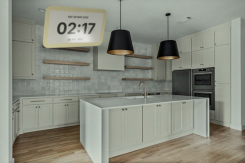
2:17
